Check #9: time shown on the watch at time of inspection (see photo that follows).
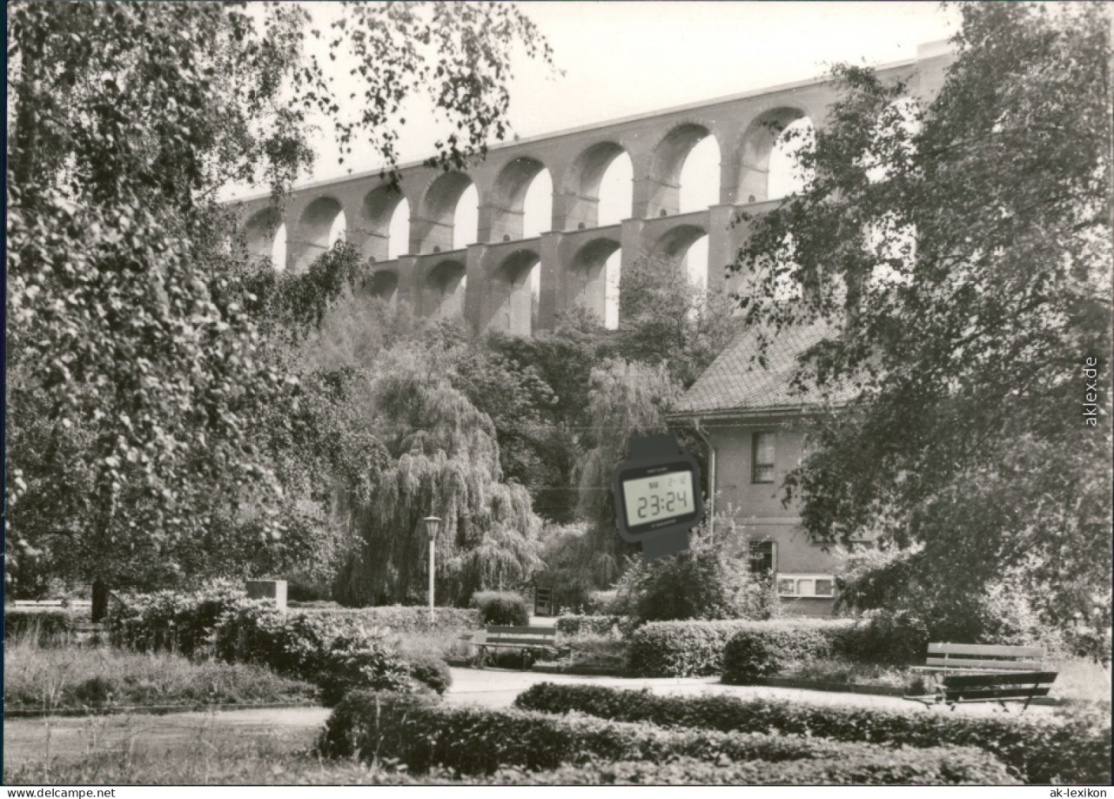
23:24
